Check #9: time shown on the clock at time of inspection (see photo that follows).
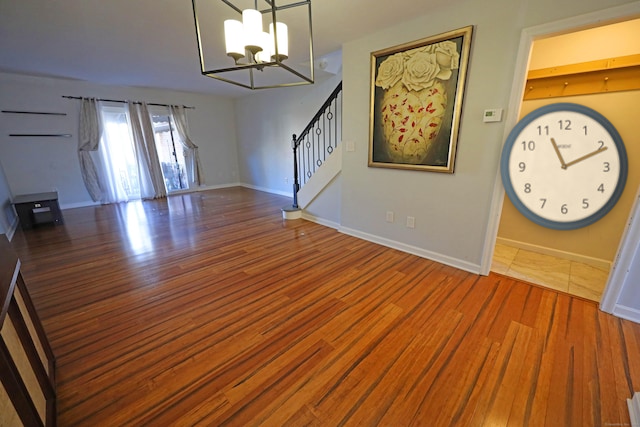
11:11
